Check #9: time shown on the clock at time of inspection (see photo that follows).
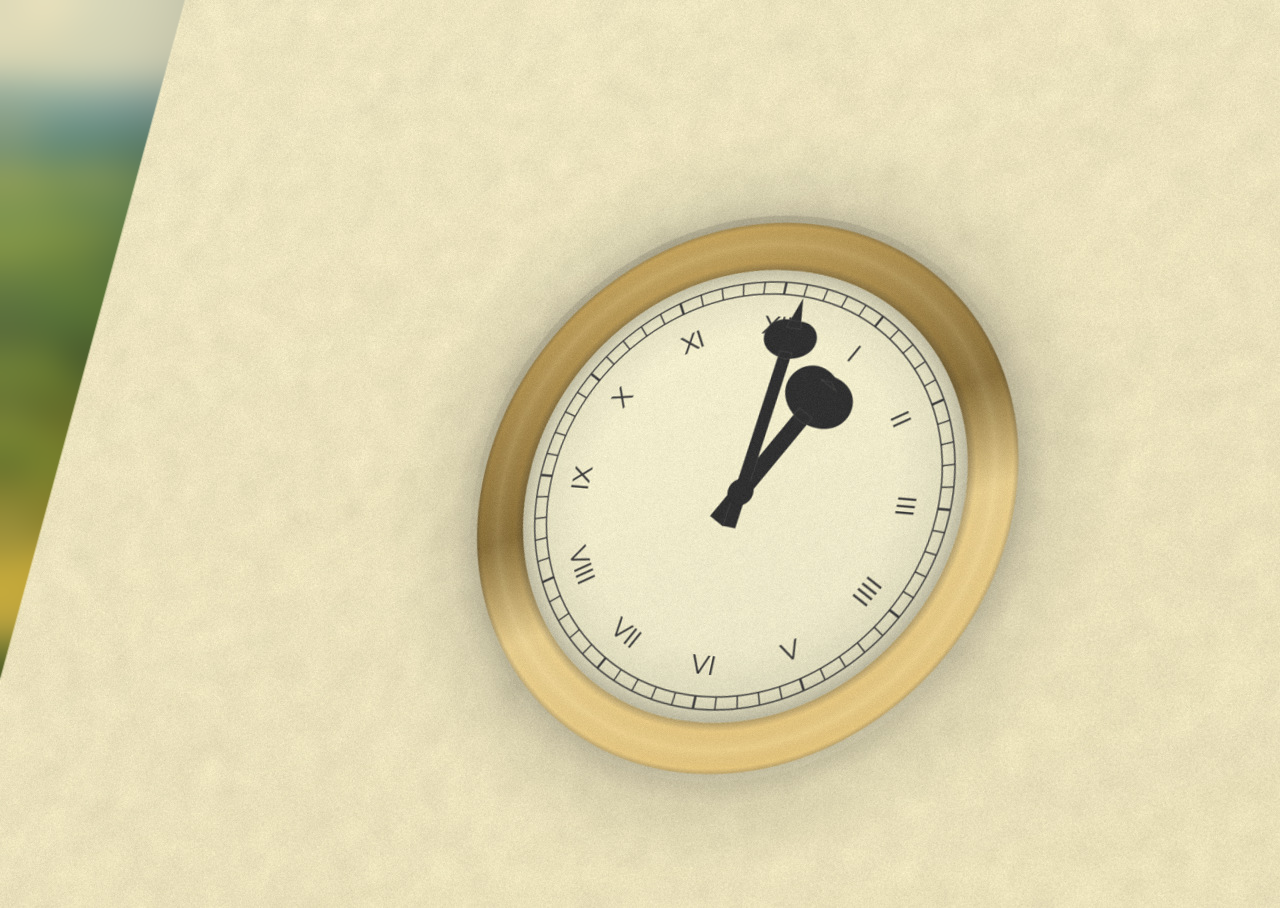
1:01
